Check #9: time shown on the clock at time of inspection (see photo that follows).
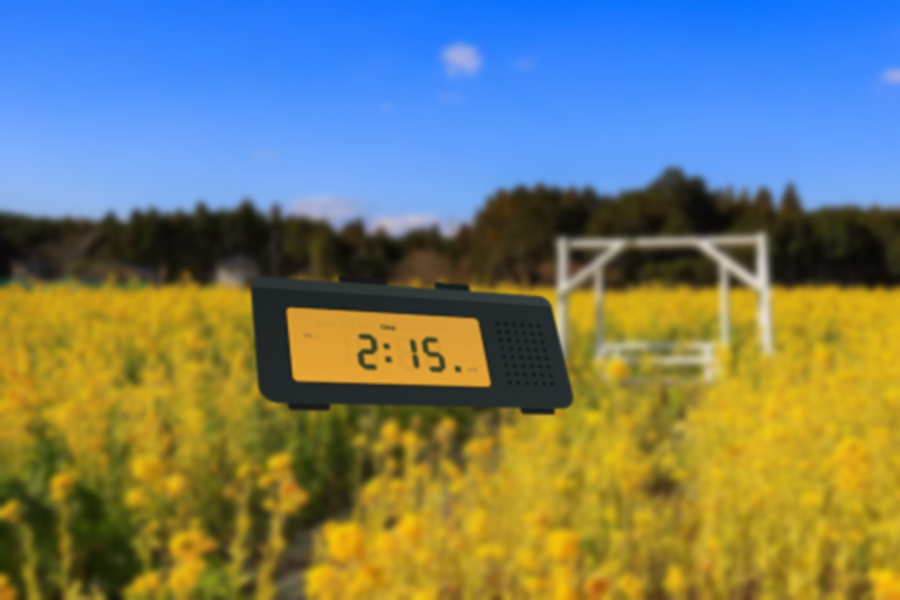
2:15
